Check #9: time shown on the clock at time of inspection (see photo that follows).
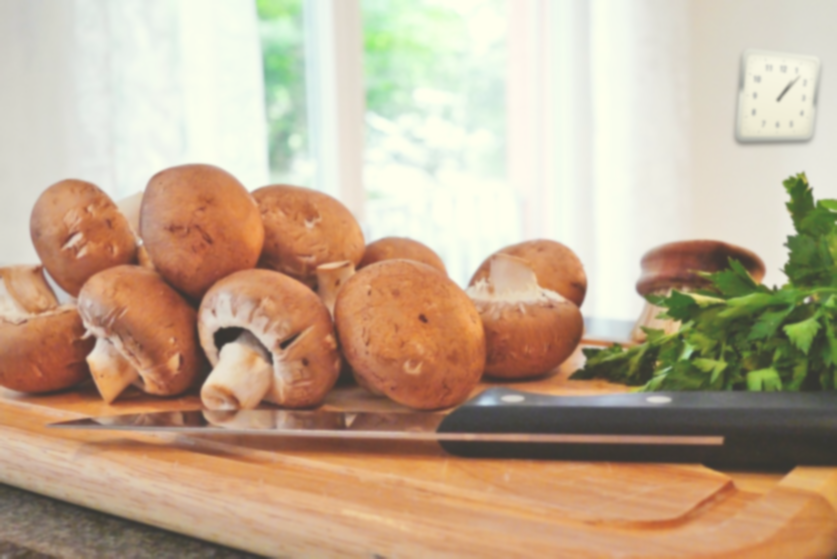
1:07
